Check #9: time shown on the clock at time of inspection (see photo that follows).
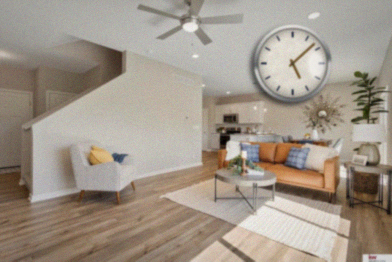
5:08
